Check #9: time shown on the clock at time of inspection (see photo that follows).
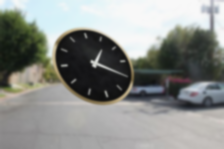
1:20
